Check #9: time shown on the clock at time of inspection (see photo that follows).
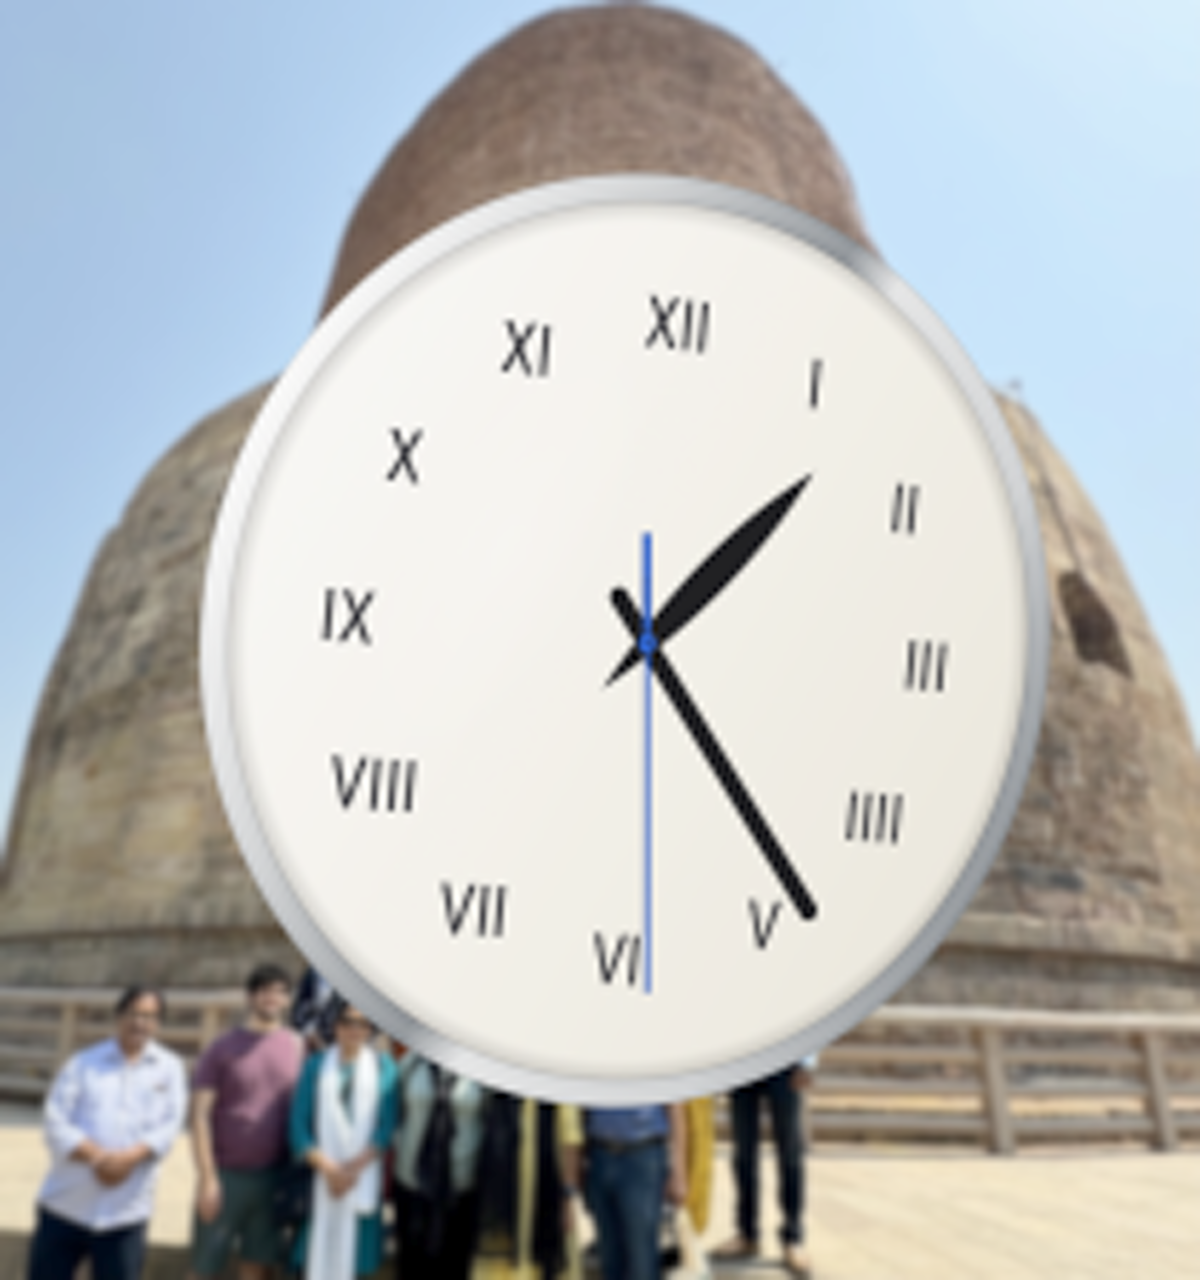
1:23:29
